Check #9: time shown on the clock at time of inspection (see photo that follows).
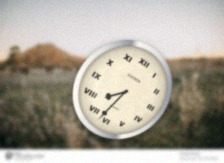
7:32
